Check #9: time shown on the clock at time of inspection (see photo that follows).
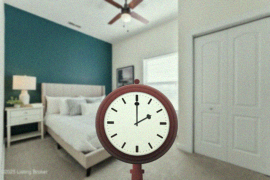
2:00
